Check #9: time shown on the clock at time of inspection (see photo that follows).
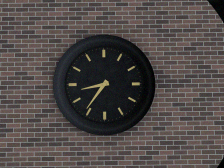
8:36
